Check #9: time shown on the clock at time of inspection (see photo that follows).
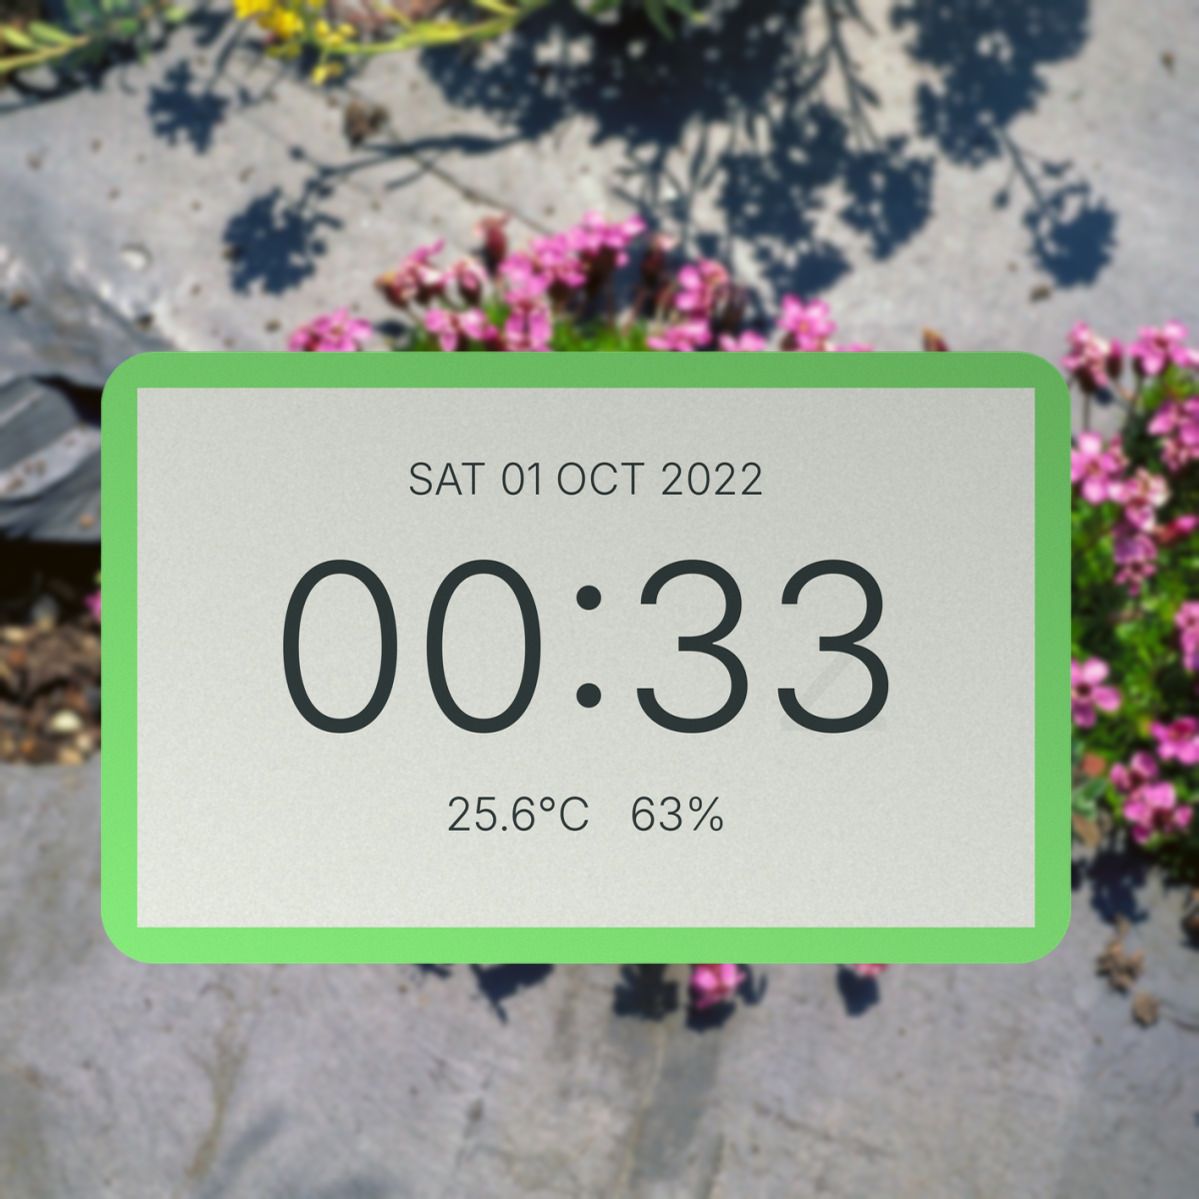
0:33
